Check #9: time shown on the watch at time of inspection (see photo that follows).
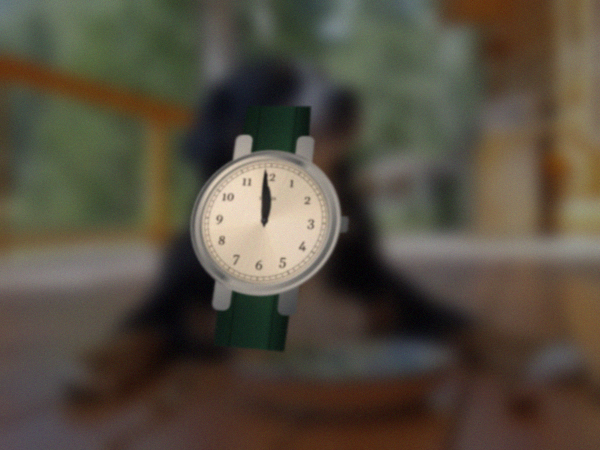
11:59
